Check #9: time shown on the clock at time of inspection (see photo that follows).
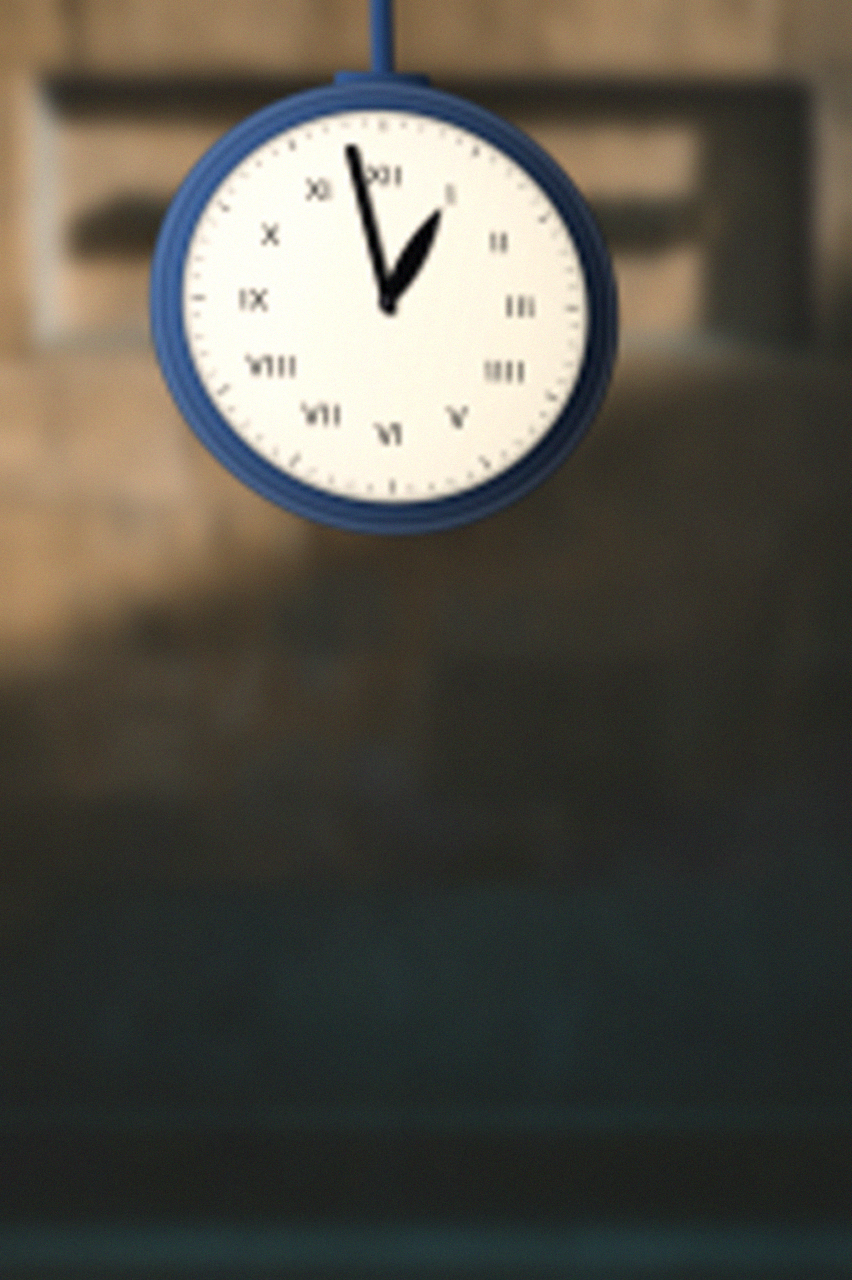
12:58
